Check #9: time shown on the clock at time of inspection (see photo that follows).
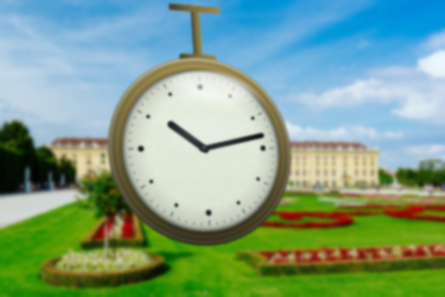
10:13
